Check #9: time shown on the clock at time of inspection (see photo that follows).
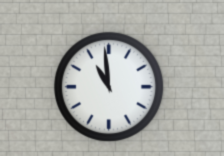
10:59
